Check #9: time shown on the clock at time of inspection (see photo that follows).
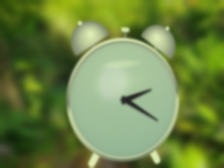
2:20
